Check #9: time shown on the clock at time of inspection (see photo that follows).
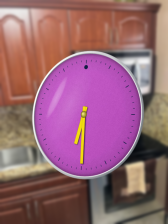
6:30
